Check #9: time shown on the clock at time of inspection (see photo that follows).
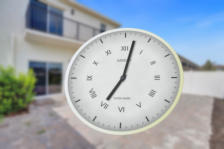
7:02
